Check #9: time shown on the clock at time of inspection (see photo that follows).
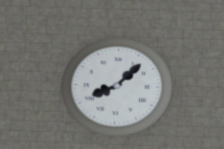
8:07
